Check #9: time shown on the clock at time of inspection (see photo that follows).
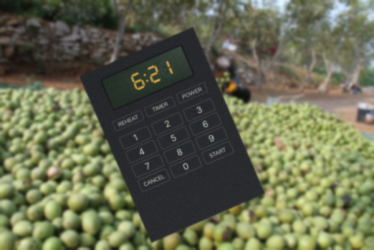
6:21
